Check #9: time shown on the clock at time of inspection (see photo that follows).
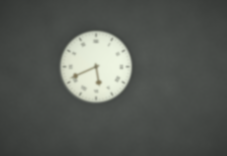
5:41
